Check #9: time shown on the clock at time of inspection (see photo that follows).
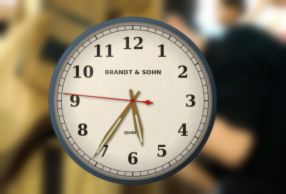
5:35:46
